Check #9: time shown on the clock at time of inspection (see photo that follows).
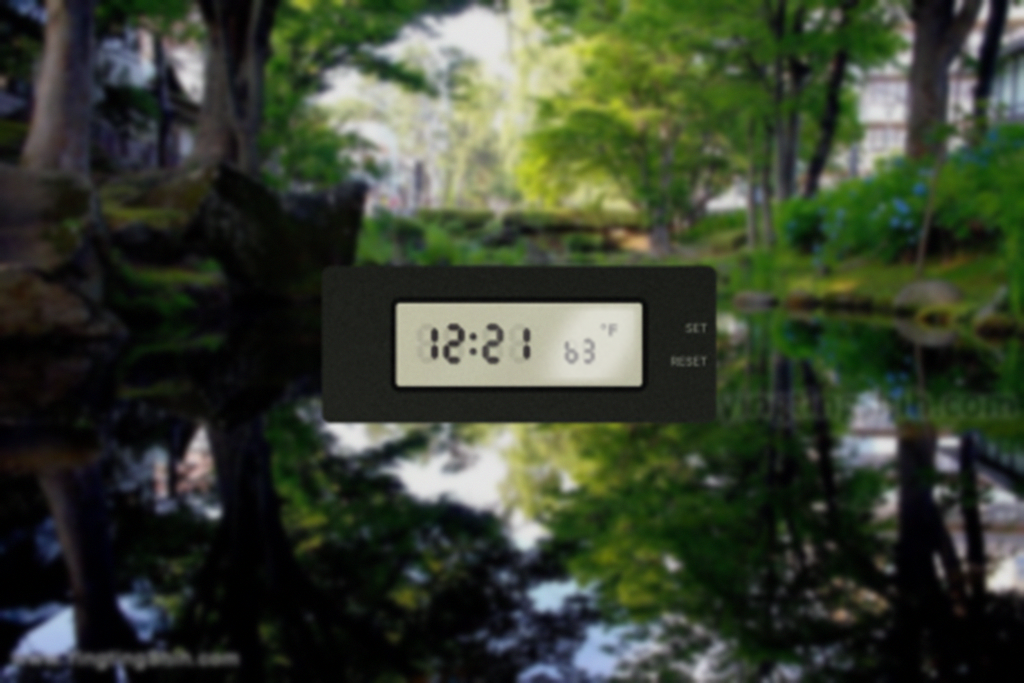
12:21
